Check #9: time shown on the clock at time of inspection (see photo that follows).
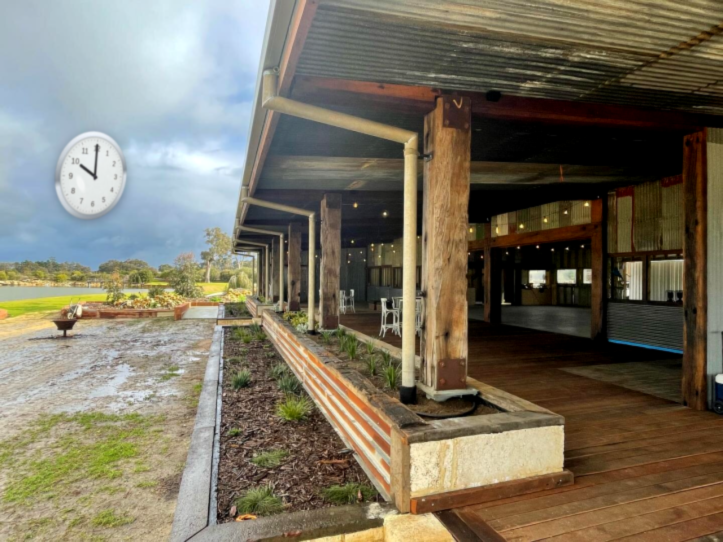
10:00
